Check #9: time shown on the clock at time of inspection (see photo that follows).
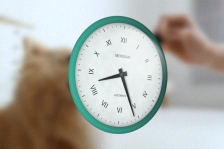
8:26
